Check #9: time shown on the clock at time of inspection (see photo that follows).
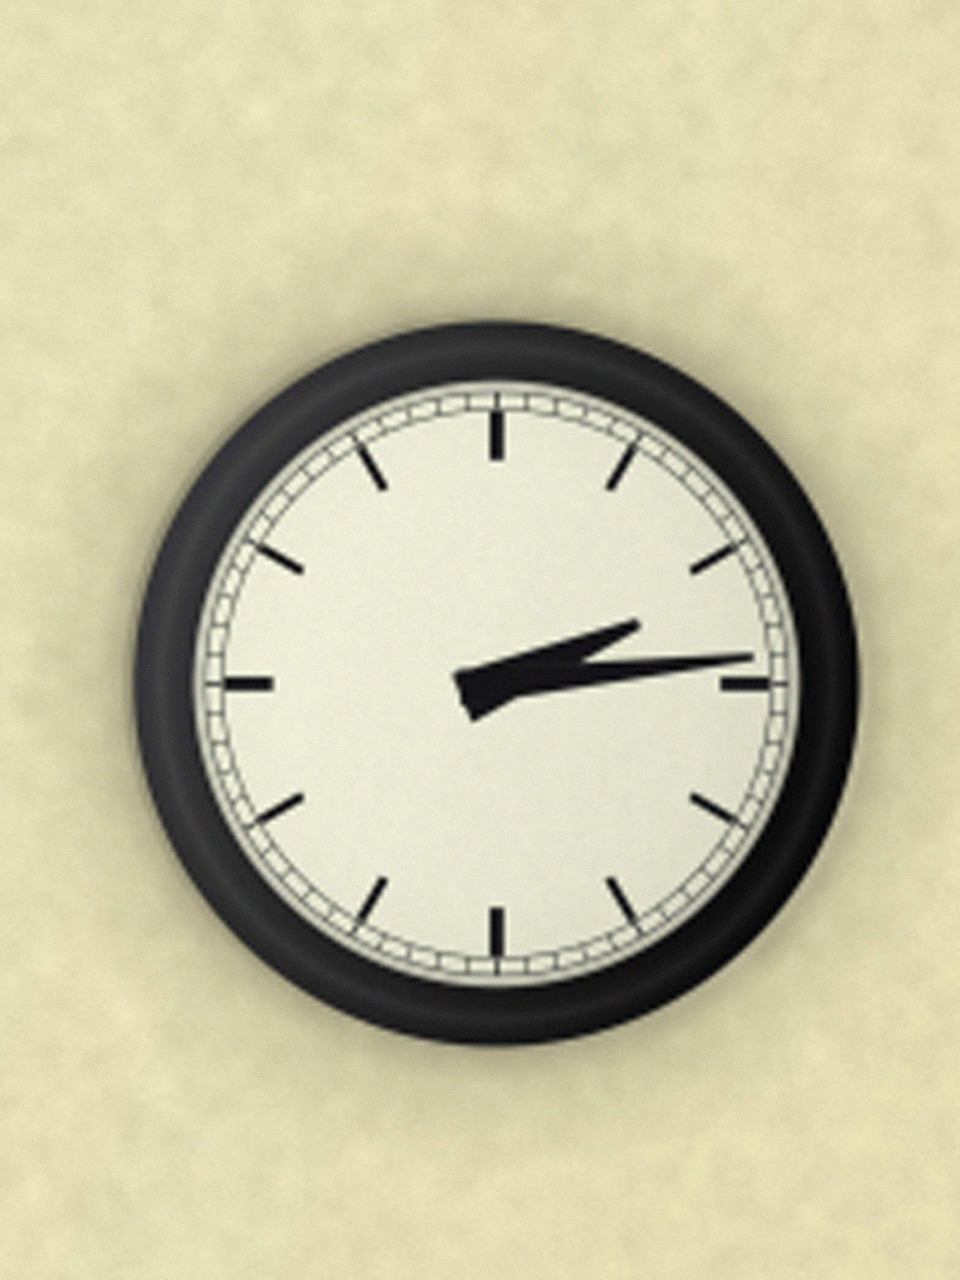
2:14
